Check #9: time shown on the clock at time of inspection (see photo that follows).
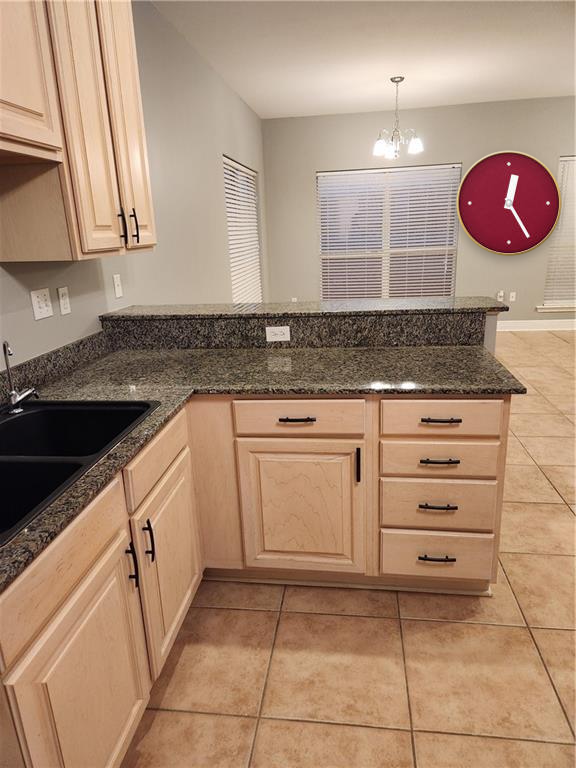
12:25
